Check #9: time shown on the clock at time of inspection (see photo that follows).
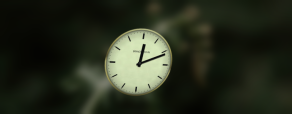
12:11
